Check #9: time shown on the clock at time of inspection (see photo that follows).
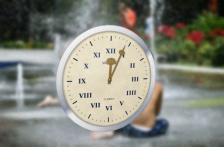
12:04
